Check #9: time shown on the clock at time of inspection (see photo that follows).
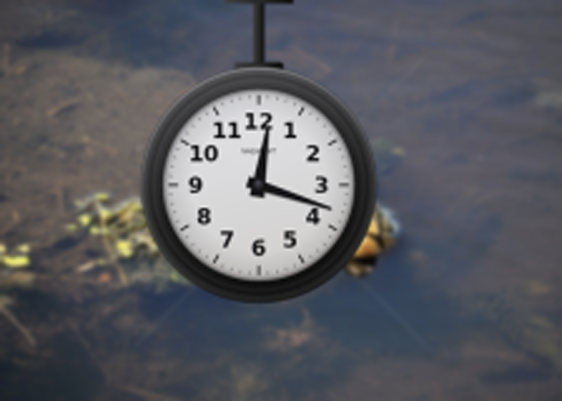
12:18
